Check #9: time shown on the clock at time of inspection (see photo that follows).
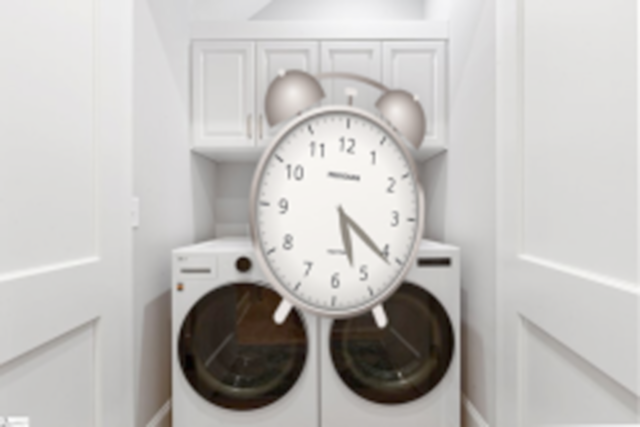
5:21
